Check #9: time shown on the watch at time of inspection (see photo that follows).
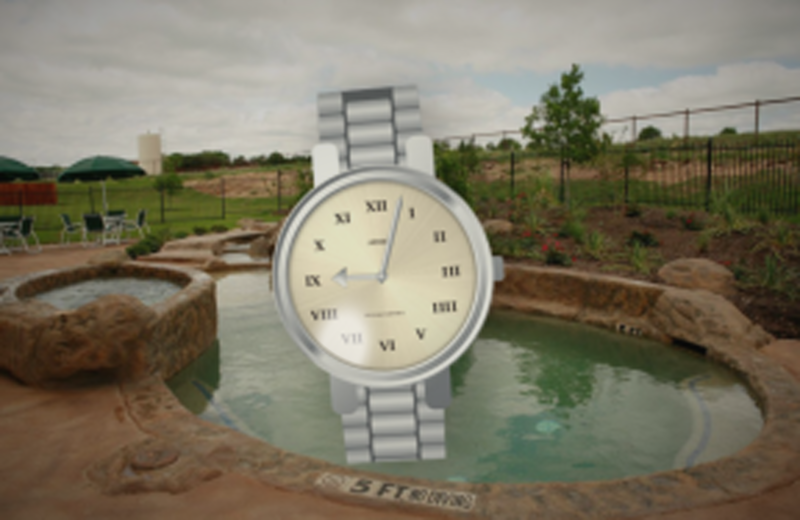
9:03
